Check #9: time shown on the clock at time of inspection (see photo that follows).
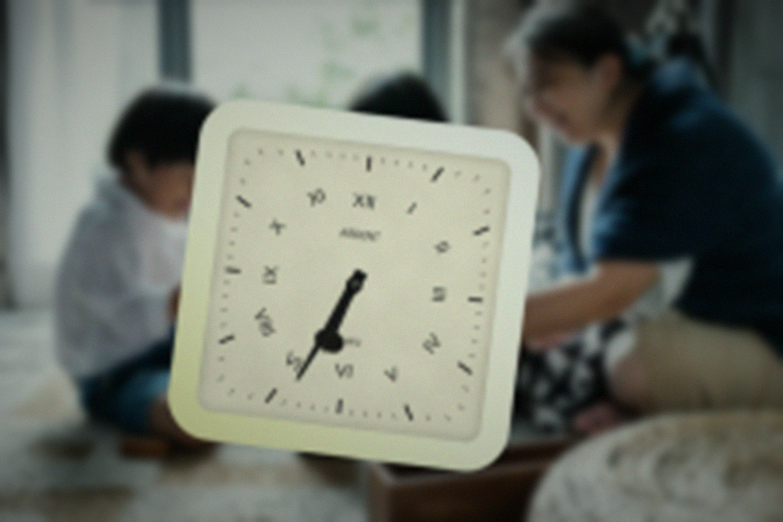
6:34
